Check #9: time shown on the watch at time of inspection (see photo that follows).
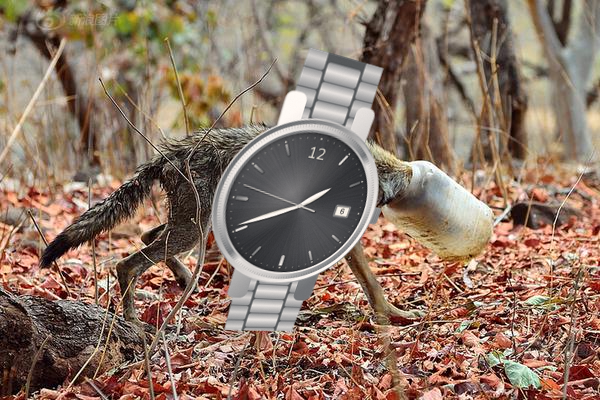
1:40:47
